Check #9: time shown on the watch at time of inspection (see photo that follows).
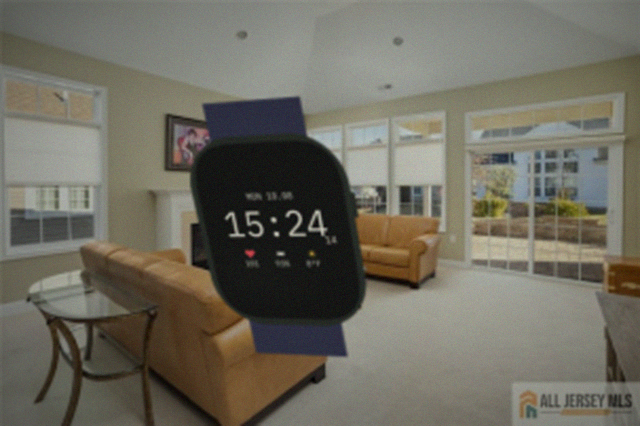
15:24
